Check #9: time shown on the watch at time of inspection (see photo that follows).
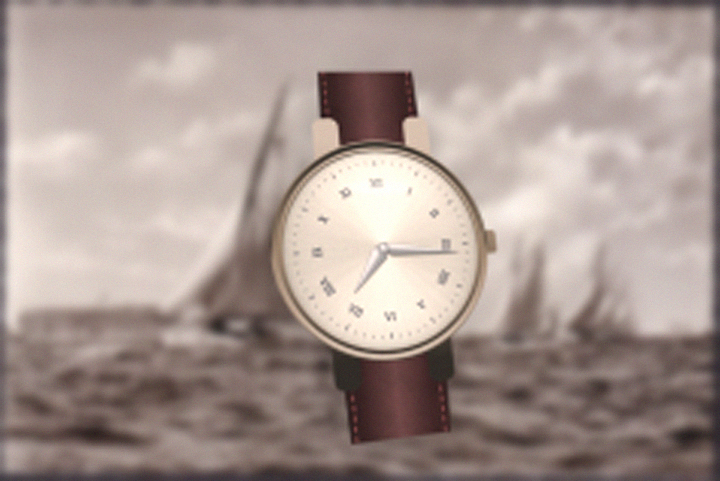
7:16
